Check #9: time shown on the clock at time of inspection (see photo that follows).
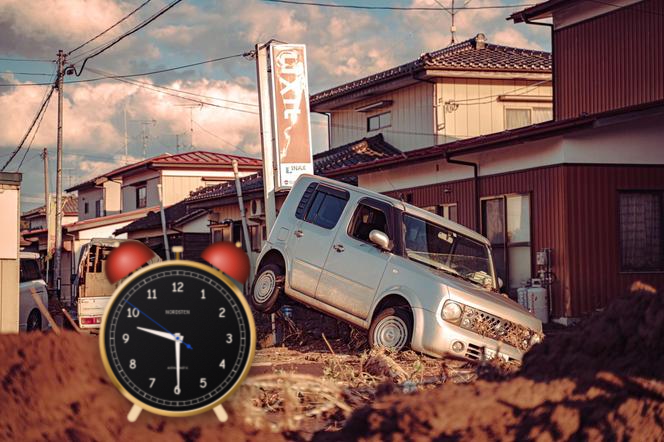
9:29:51
